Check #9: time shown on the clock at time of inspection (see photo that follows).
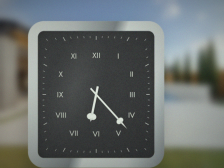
6:23
